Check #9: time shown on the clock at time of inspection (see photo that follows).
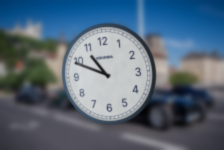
10:49
